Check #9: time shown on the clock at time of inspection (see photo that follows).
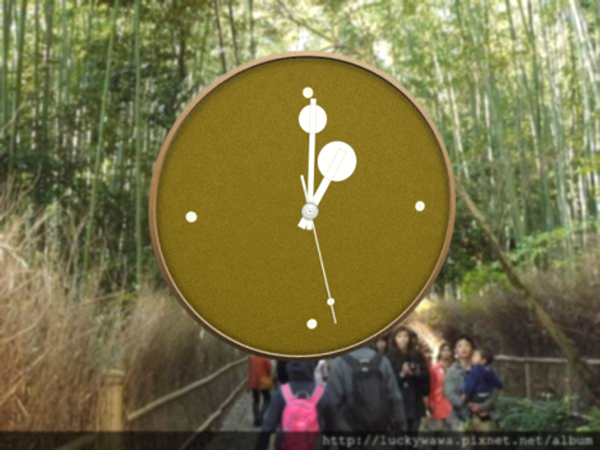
1:00:28
